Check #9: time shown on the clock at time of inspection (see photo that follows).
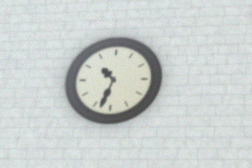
10:33
